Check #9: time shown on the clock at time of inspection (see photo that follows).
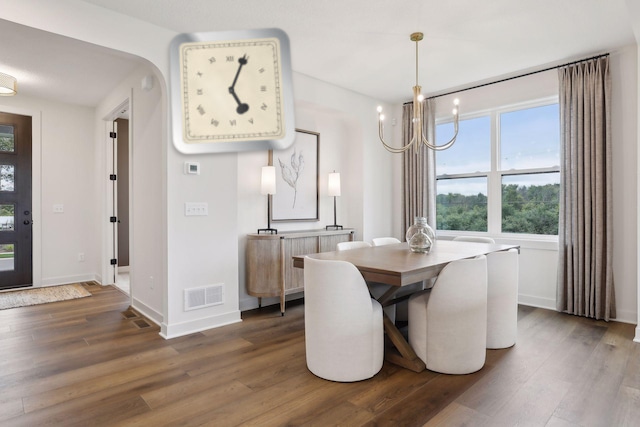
5:04
